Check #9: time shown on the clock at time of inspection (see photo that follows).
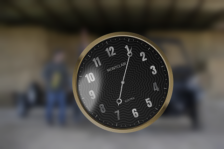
7:06
